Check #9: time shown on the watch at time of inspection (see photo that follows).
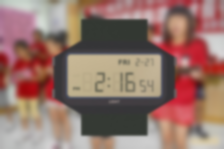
2:16:54
